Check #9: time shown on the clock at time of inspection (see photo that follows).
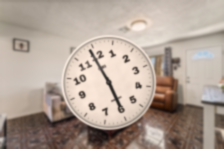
5:59
